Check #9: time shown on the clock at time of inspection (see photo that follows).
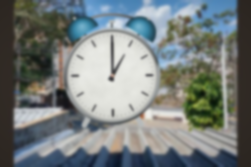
1:00
